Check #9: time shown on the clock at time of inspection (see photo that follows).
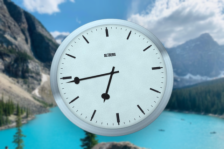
6:44
